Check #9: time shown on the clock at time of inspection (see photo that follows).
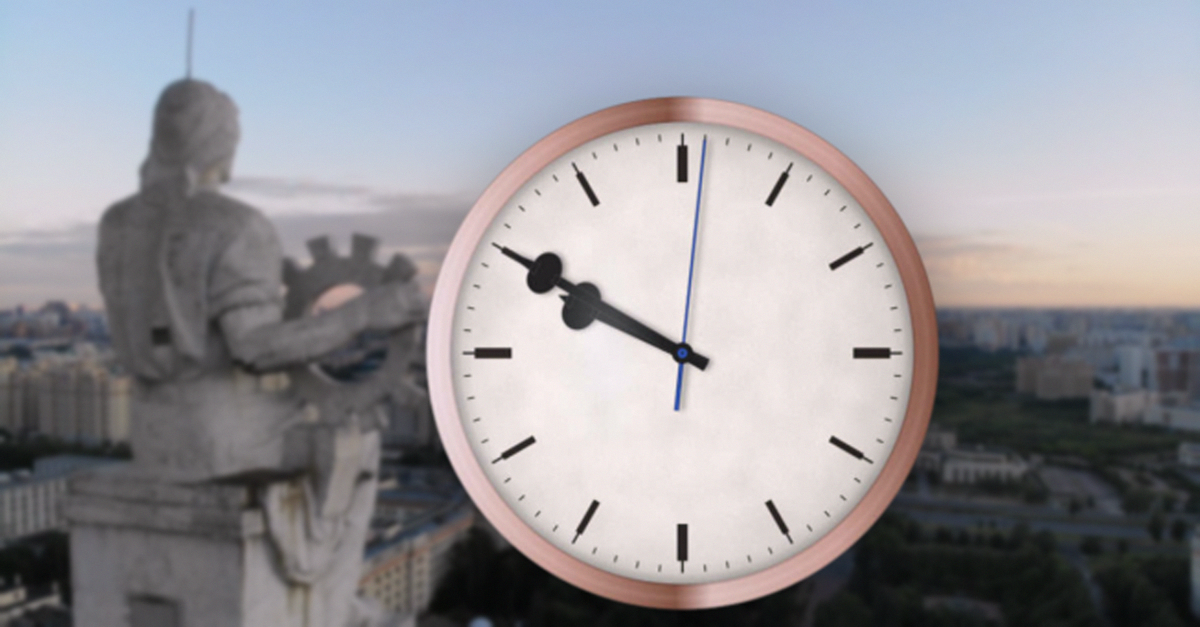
9:50:01
